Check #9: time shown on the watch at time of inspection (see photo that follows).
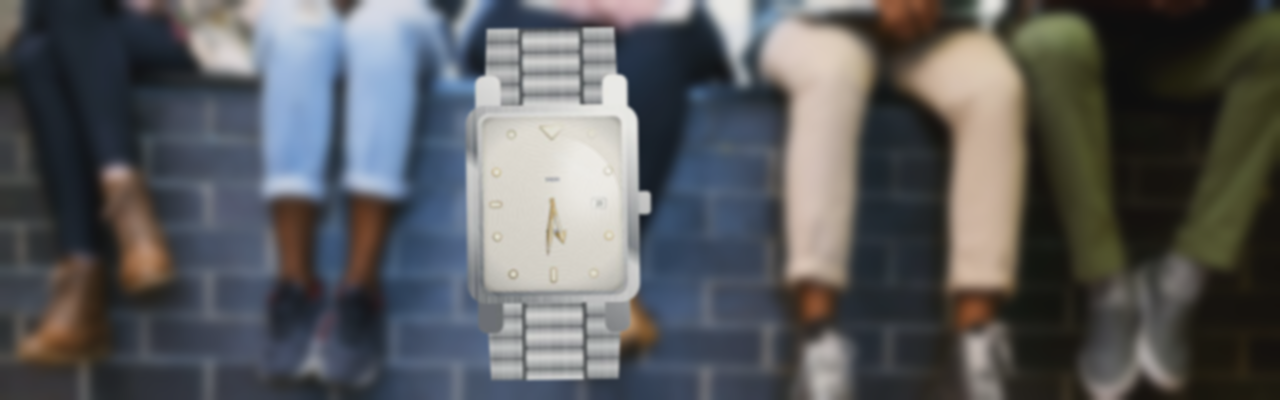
5:31
